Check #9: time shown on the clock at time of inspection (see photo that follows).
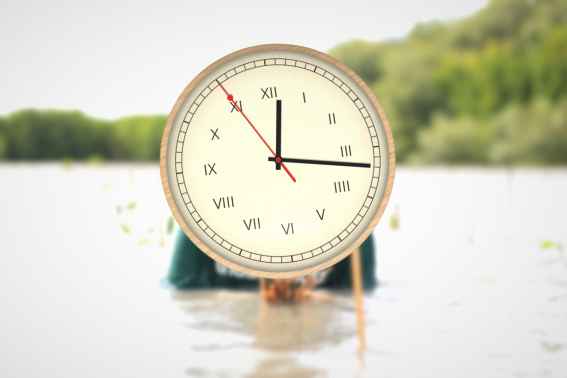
12:16:55
